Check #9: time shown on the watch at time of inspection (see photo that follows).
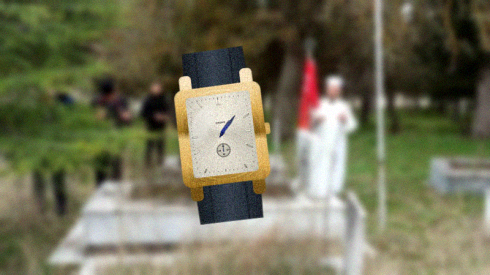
1:07
